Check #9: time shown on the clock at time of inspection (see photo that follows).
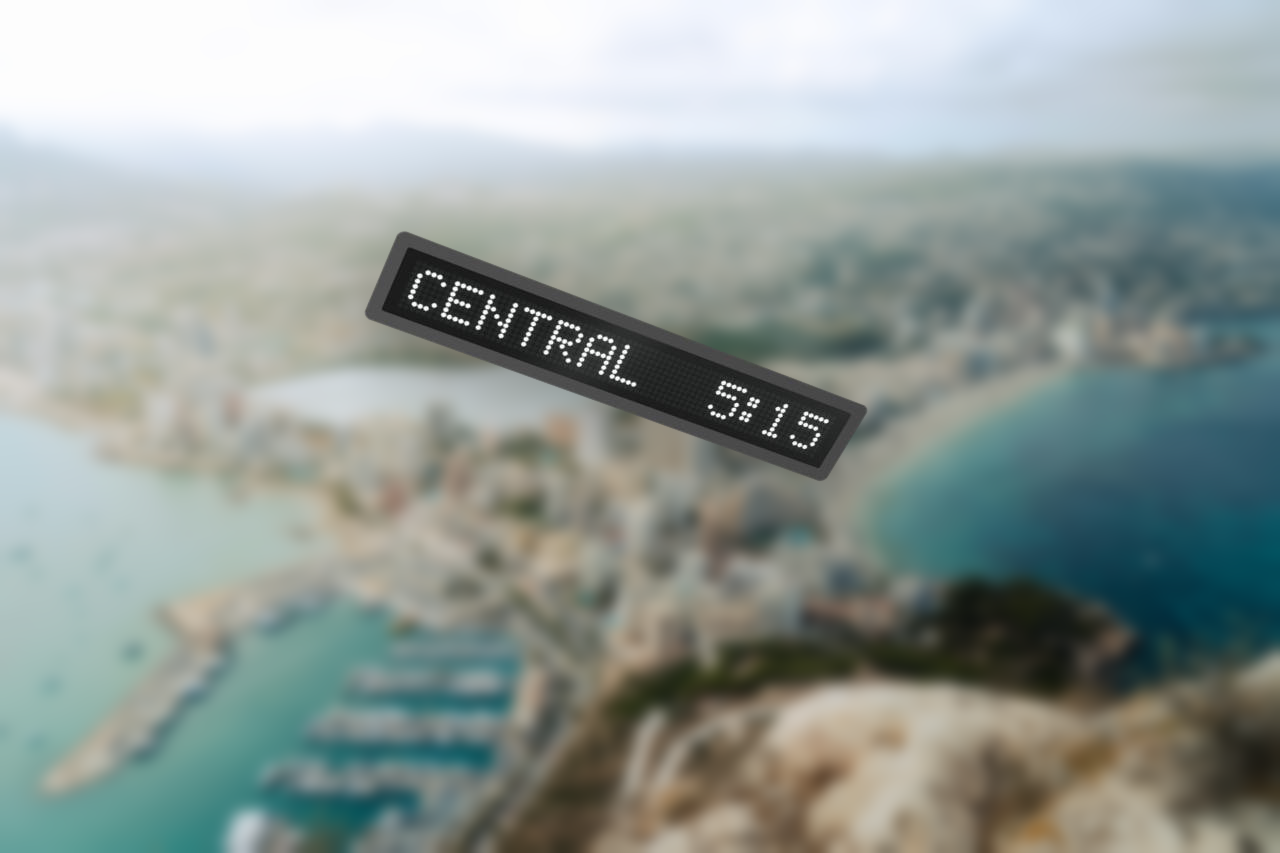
5:15
